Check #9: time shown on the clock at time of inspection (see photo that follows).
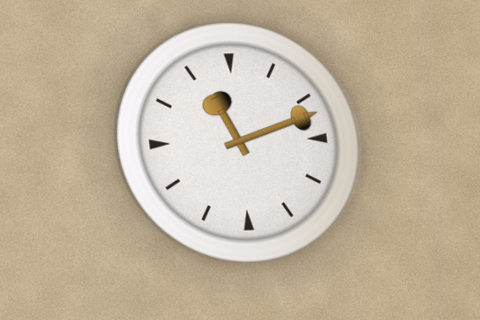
11:12
